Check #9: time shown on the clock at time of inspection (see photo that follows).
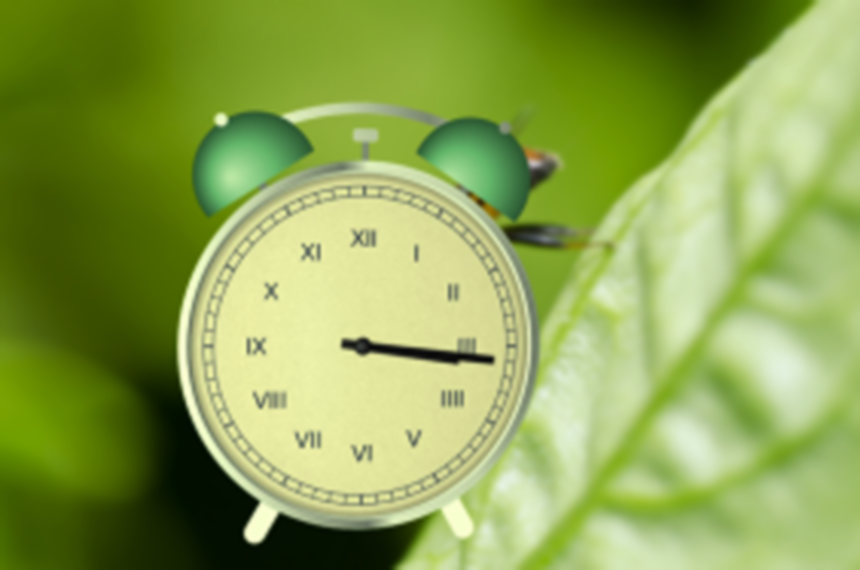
3:16
